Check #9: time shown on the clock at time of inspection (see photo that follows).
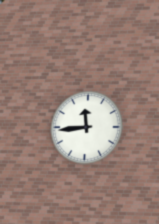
11:44
